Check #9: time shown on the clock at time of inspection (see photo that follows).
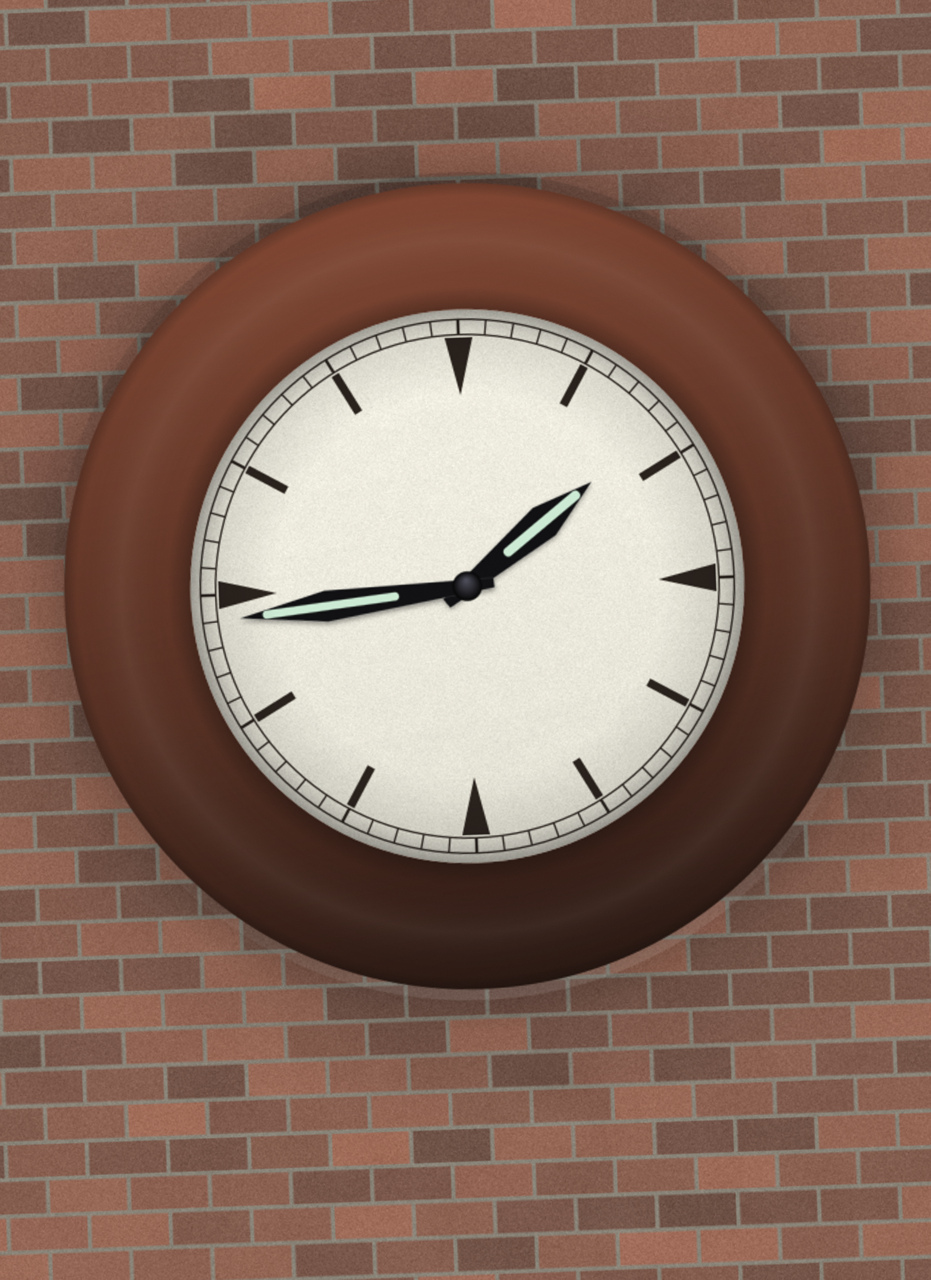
1:44
